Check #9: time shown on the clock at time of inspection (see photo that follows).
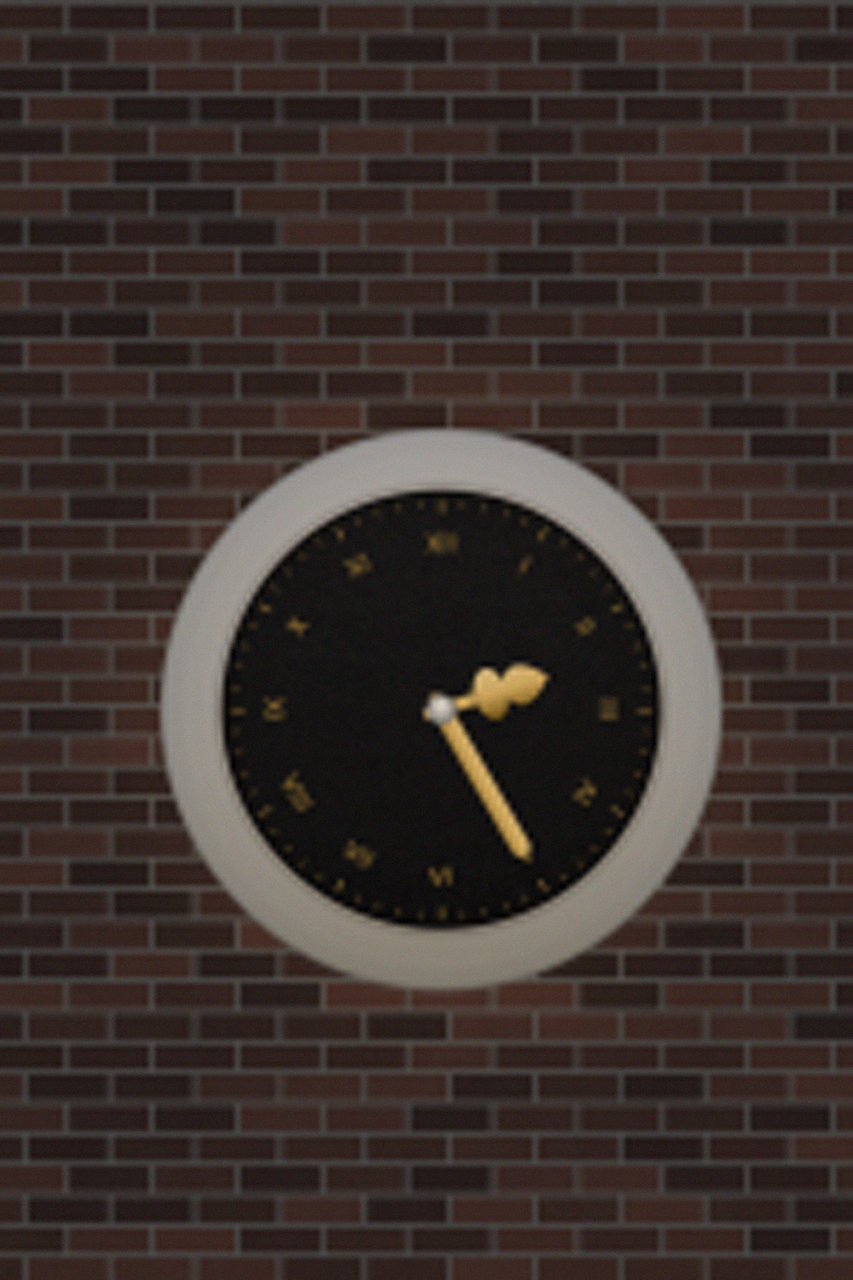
2:25
